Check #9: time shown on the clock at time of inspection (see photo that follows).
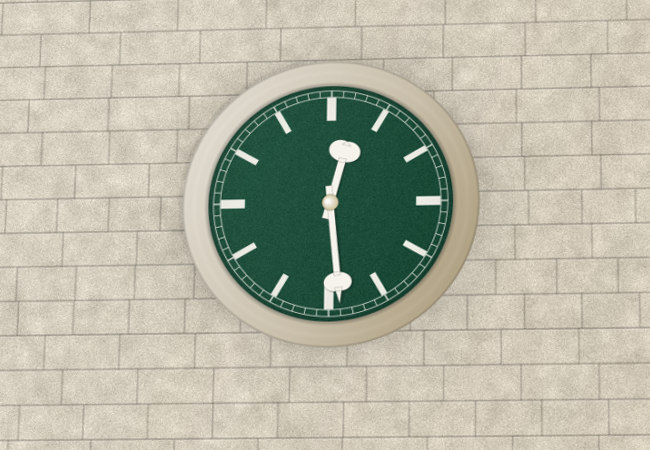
12:29
